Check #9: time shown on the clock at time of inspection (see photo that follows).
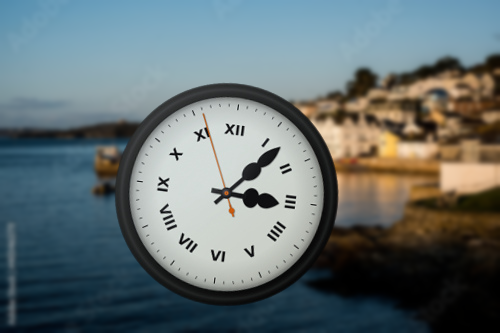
3:06:56
